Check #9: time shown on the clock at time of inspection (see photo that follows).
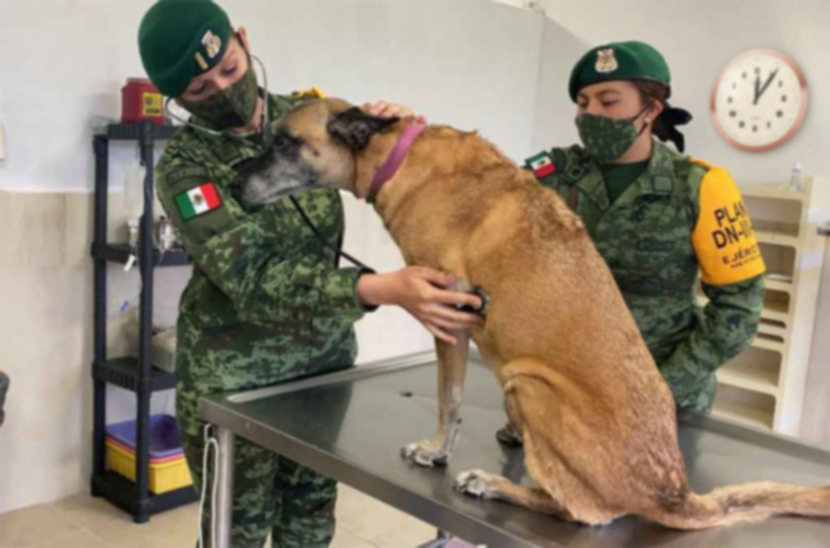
12:06
